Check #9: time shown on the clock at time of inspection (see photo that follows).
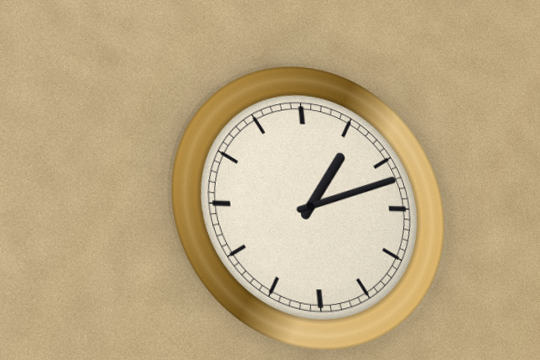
1:12
